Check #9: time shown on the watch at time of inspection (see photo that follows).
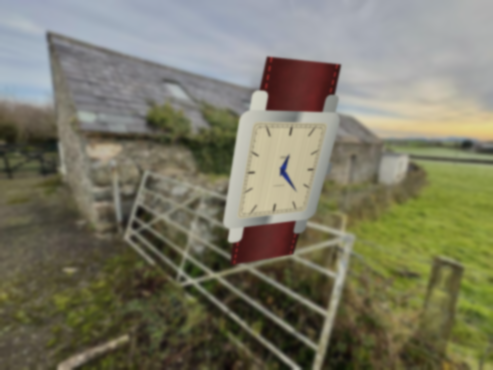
12:23
